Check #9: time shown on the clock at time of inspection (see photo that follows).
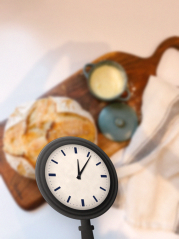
12:06
